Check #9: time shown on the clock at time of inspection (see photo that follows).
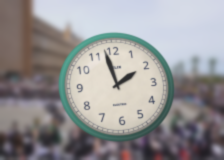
1:58
